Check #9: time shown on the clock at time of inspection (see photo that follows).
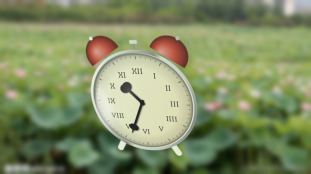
10:34
